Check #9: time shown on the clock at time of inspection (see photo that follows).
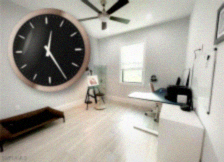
12:25
